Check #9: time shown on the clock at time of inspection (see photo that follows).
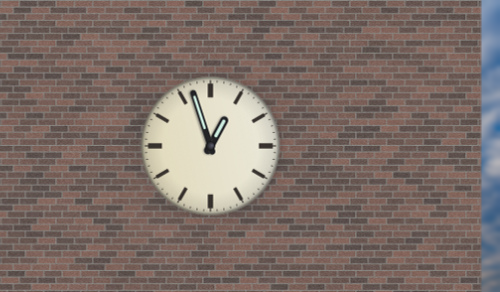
12:57
